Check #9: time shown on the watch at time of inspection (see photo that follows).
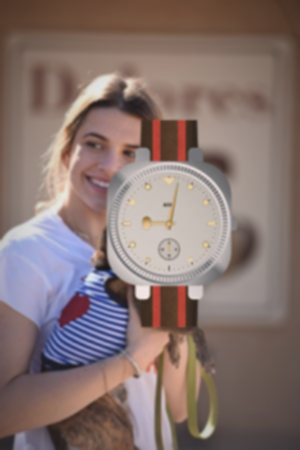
9:02
